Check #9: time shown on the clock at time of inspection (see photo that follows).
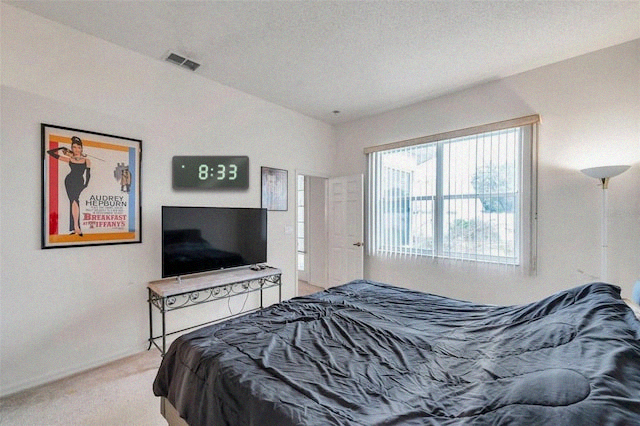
8:33
